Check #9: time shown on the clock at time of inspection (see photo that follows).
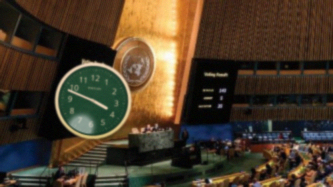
3:48
